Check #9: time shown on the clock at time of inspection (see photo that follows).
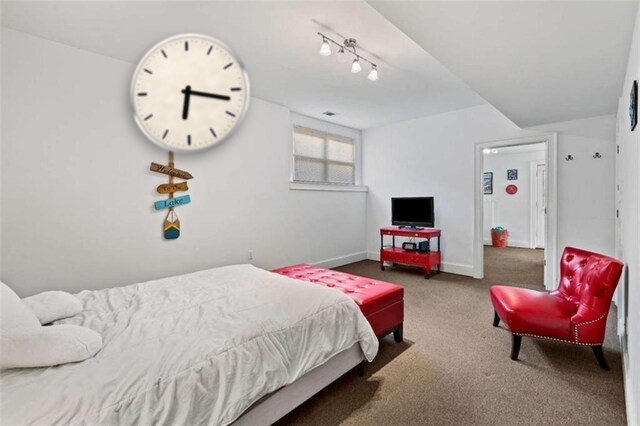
6:17
